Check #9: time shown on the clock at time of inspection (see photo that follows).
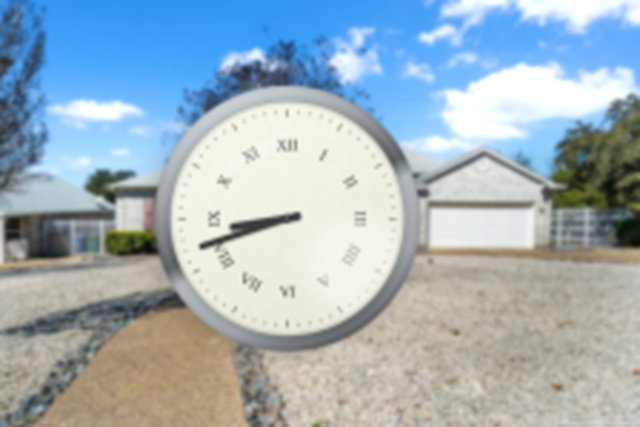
8:42
